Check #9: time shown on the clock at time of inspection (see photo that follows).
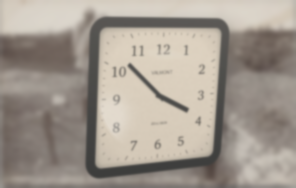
3:52
